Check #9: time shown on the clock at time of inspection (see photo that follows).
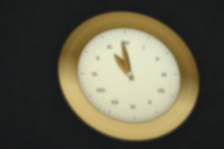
10:59
